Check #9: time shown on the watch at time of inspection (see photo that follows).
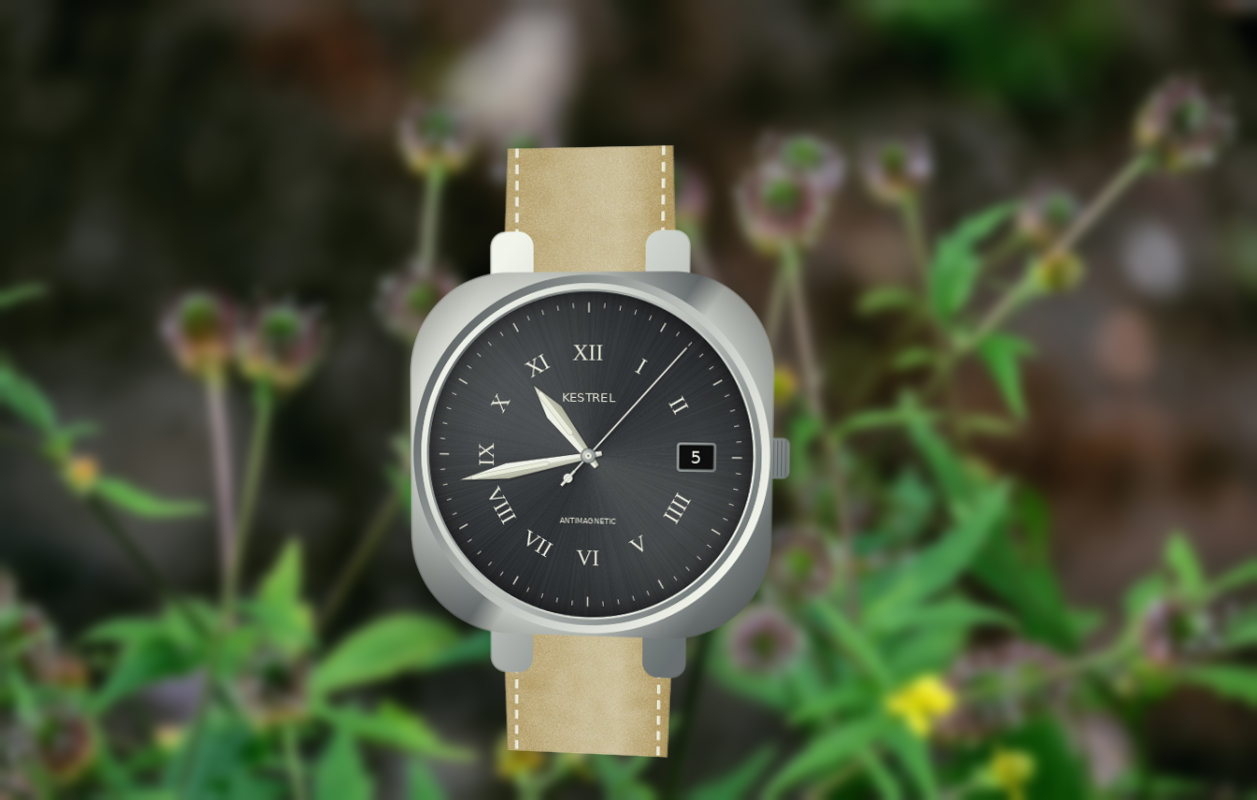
10:43:07
